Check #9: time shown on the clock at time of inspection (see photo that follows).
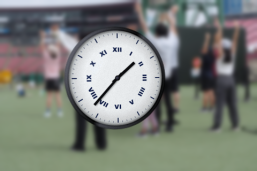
1:37
